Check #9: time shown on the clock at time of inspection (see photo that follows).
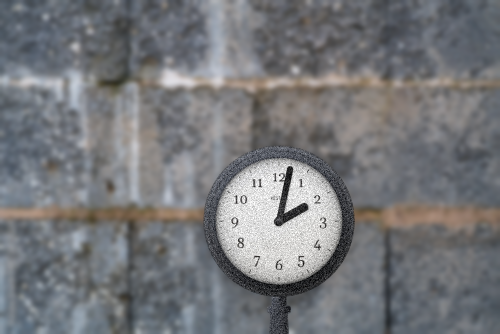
2:02
